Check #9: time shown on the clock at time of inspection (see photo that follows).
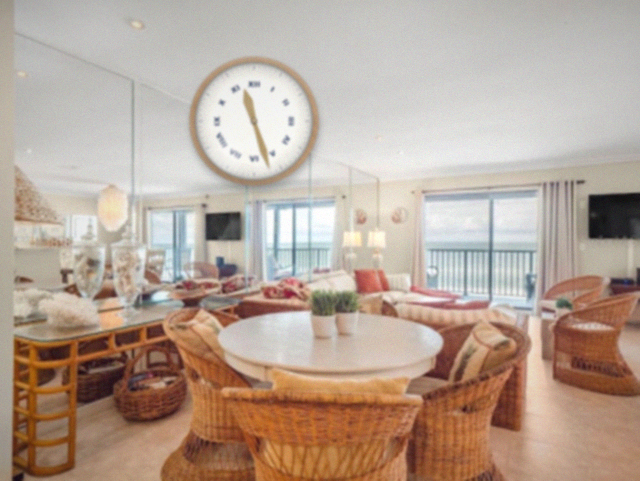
11:27
